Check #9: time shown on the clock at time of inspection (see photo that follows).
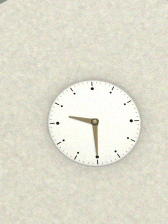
9:30
